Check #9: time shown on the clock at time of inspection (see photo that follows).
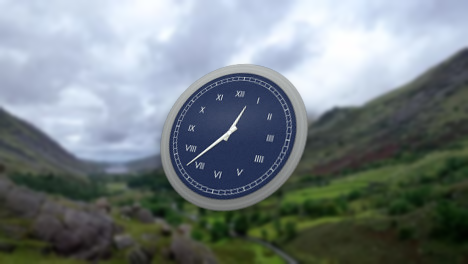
12:37
